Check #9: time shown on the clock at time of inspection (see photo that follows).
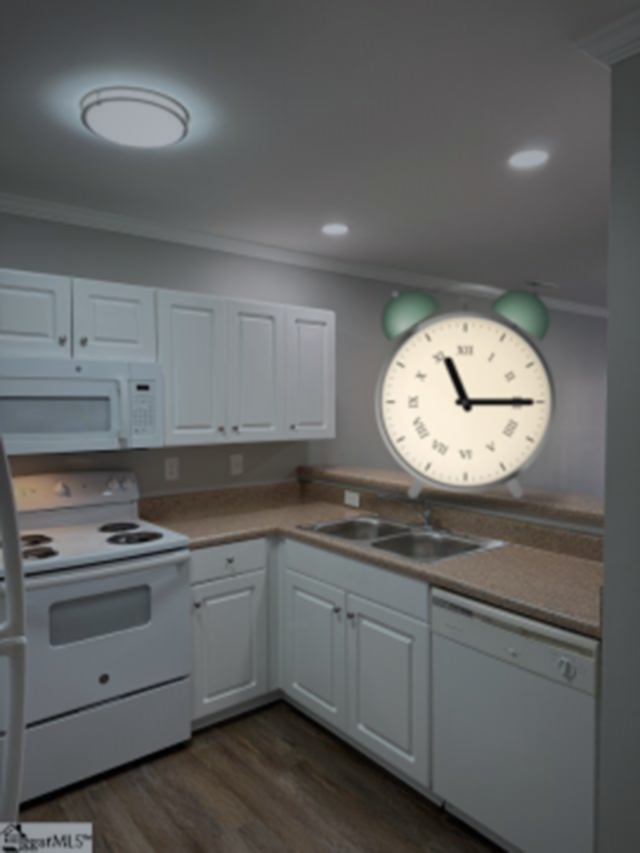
11:15
